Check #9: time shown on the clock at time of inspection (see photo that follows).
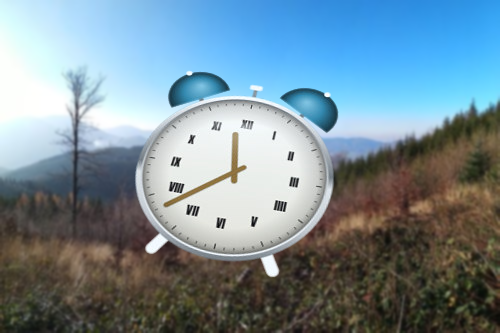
11:38
